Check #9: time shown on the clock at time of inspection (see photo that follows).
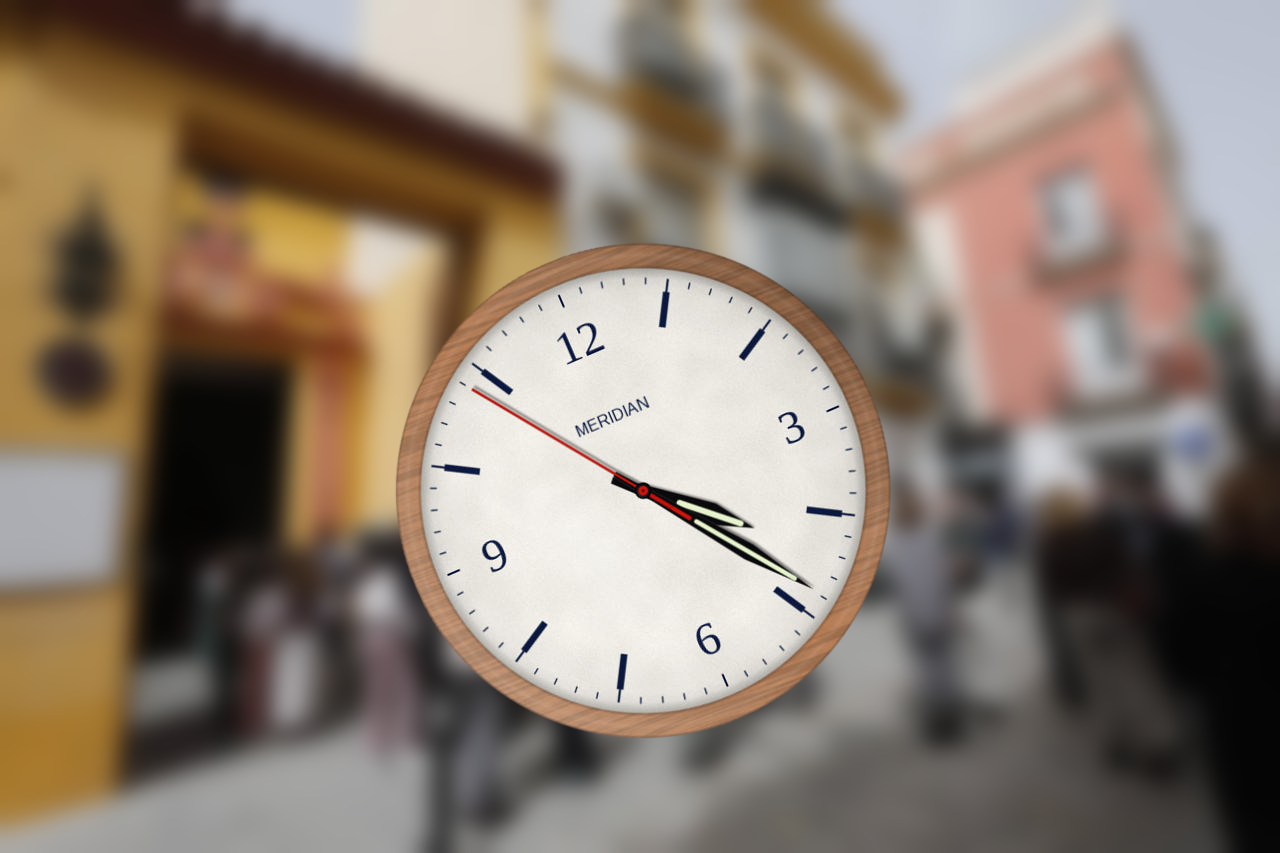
4:23:54
